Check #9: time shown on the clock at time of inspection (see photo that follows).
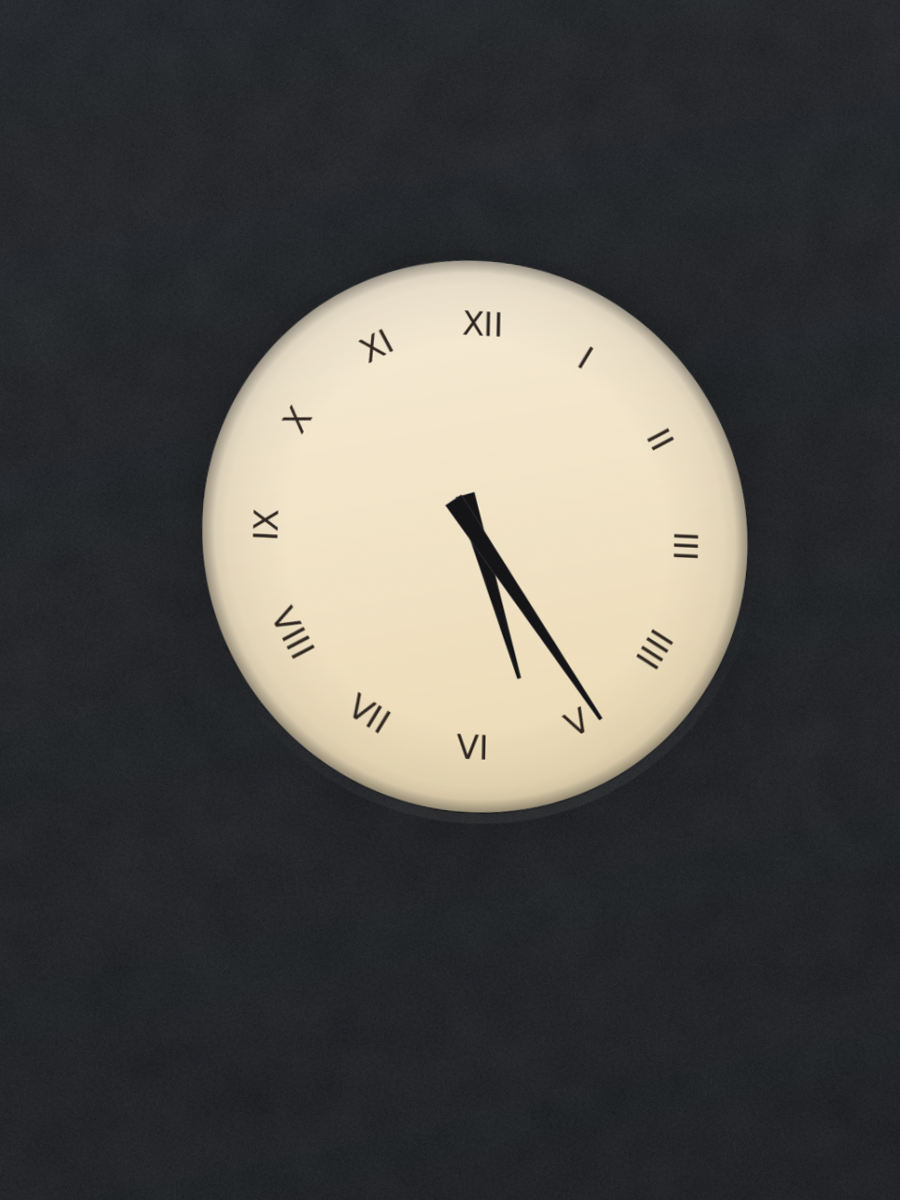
5:24
